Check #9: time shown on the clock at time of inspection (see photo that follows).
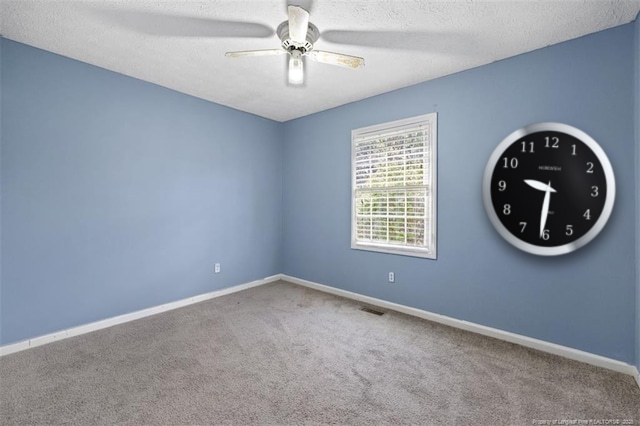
9:31
